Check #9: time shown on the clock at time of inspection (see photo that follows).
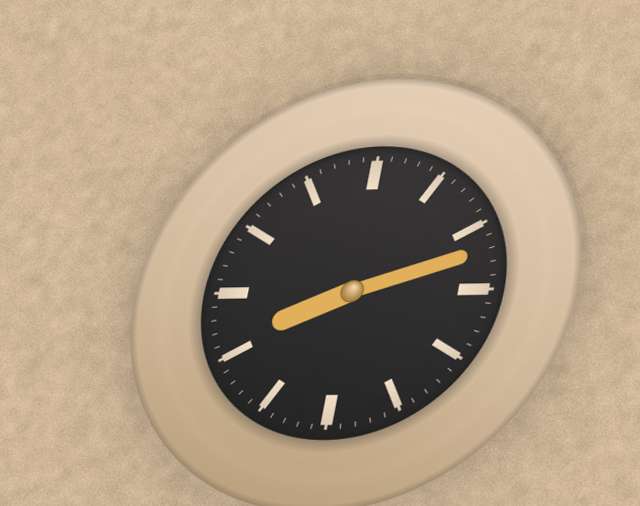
8:12
